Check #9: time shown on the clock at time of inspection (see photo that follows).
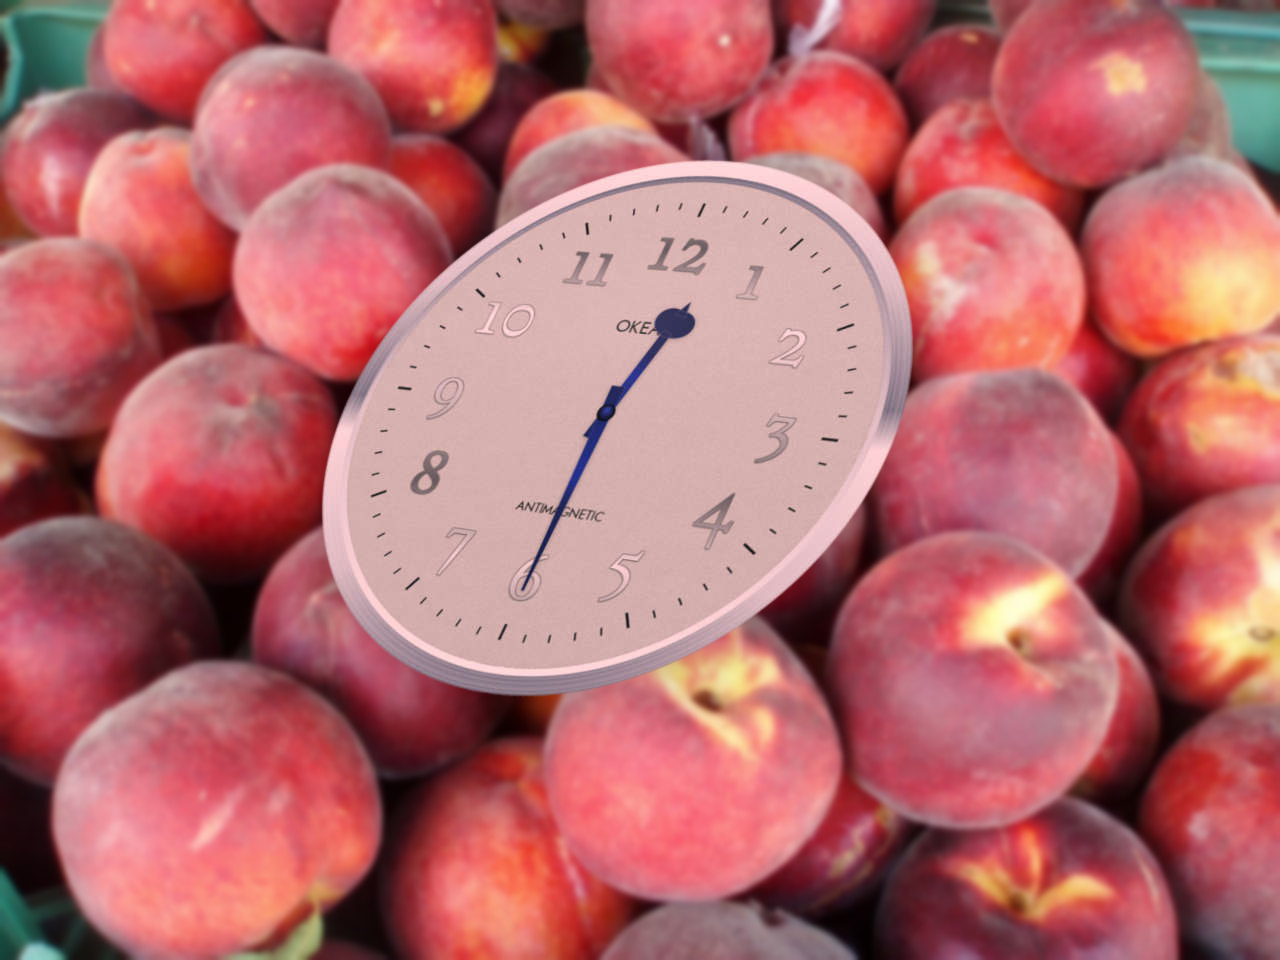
12:30
